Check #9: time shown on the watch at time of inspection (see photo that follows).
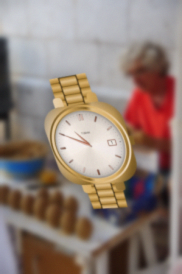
10:50
